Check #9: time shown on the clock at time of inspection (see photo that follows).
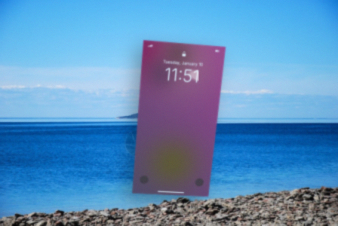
11:51
